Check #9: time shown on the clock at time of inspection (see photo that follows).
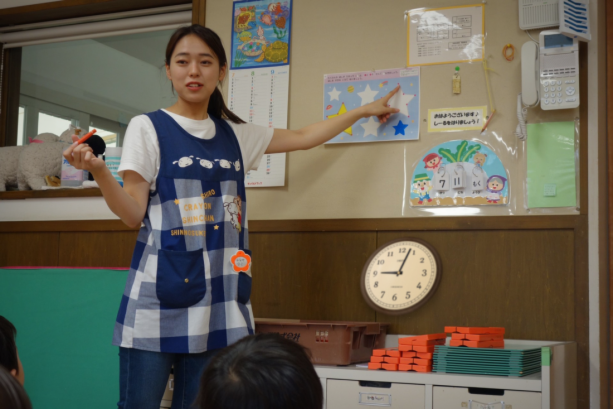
9:03
